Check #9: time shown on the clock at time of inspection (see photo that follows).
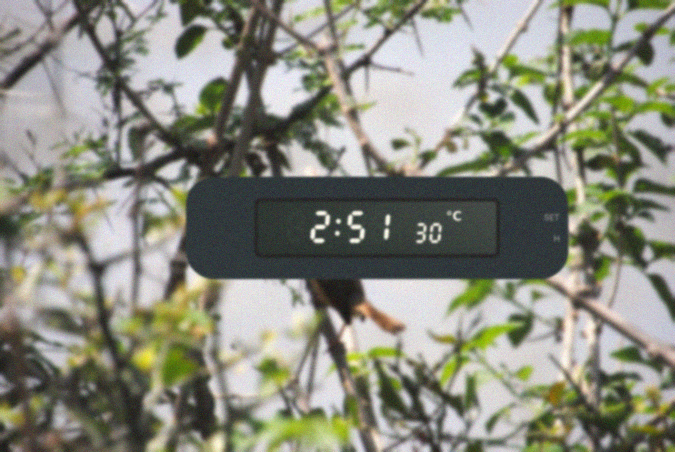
2:51
